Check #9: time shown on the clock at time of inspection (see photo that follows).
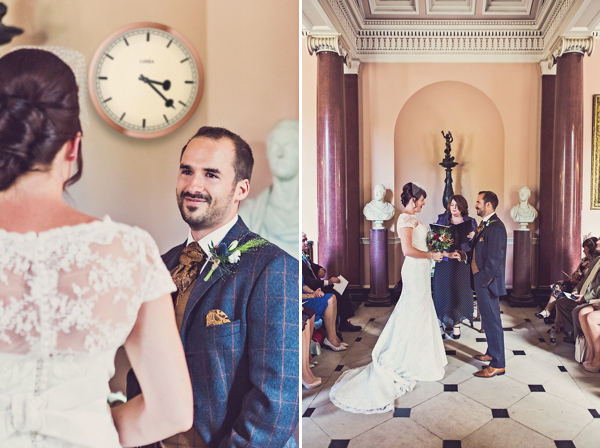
3:22
